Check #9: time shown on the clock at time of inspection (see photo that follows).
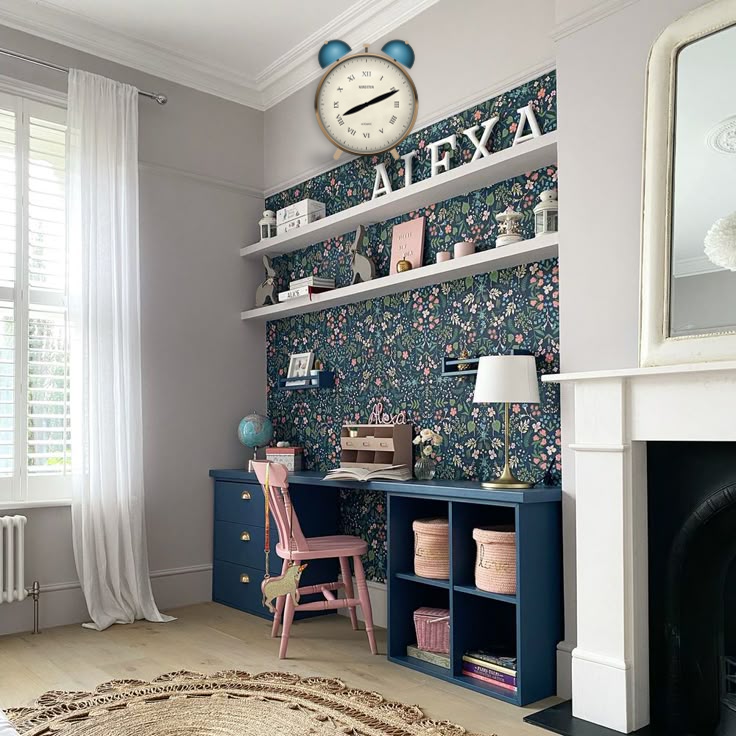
8:11
